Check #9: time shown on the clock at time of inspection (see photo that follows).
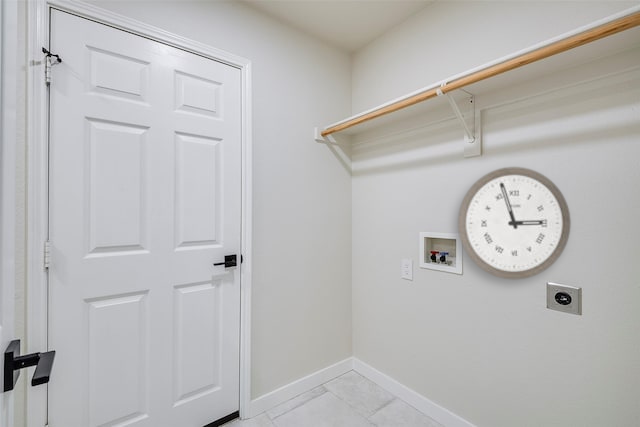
2:57
